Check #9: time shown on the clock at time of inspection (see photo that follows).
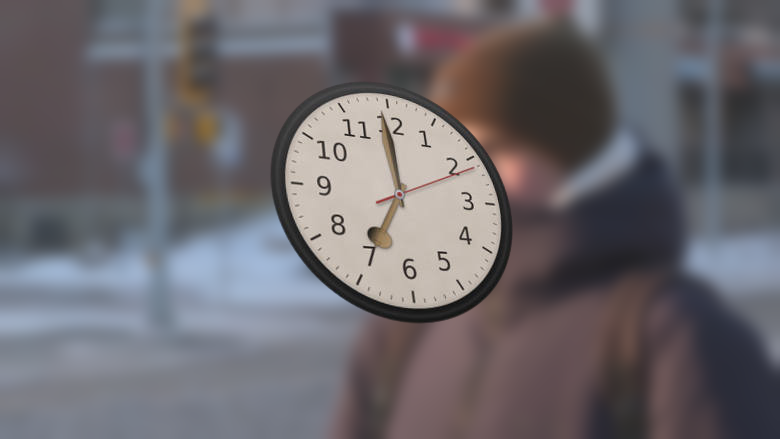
6:59:11
